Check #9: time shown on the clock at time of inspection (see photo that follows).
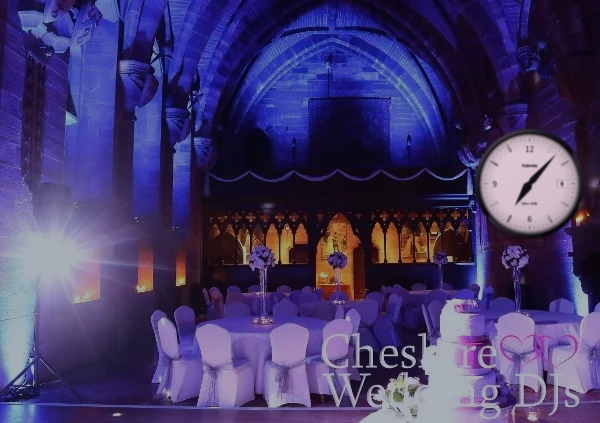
7:07
